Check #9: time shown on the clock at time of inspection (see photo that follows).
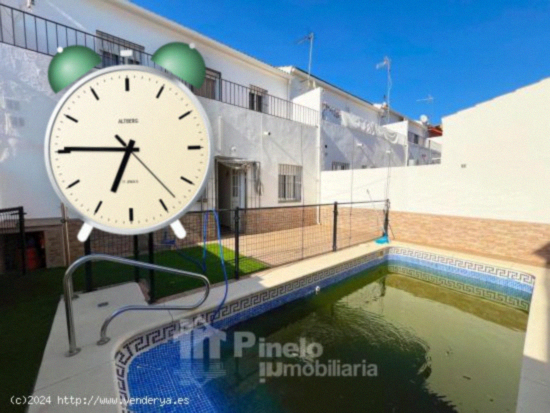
6:45:23
